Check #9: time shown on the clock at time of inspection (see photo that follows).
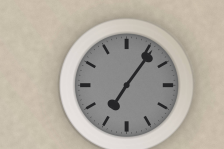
7:06
